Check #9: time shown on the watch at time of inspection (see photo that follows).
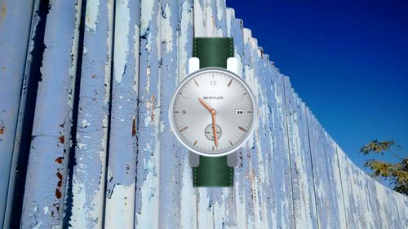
10:29
